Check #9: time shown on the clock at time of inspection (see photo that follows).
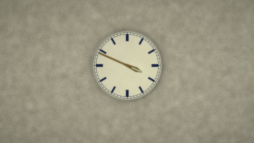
3:49
